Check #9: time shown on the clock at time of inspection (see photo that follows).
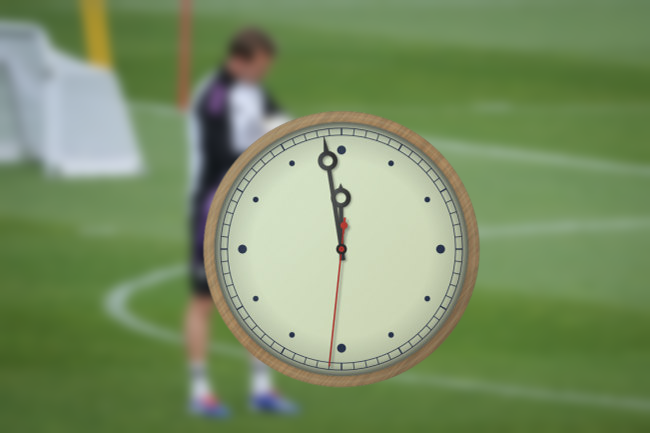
11:58:31
